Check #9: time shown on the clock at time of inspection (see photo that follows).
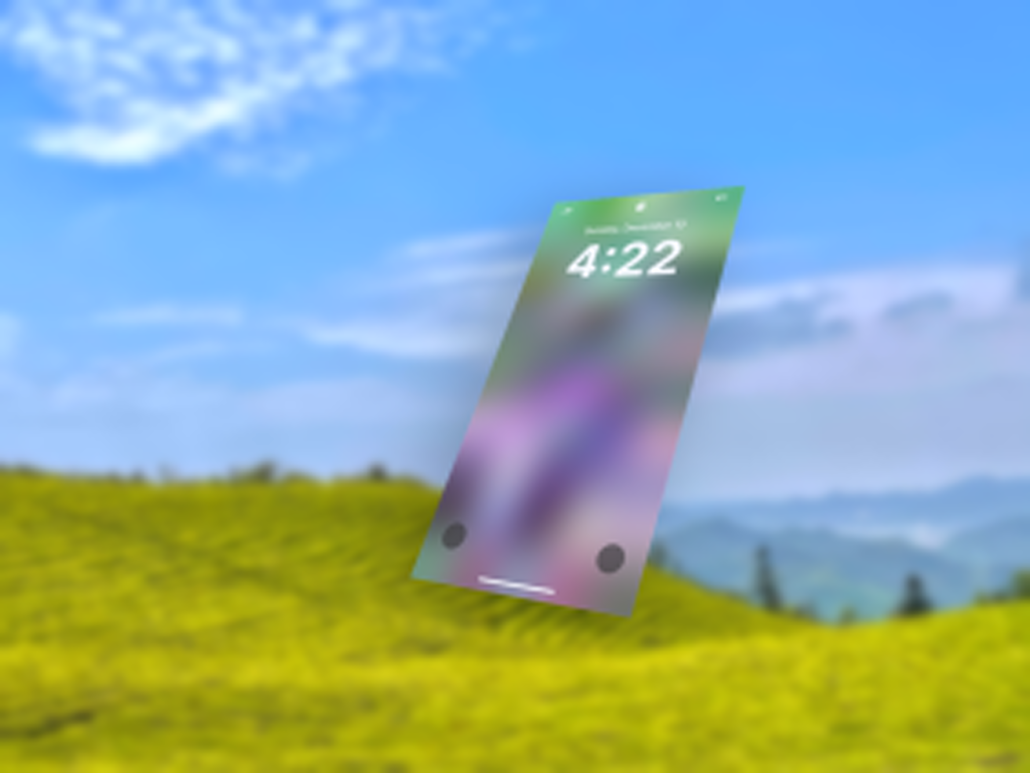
4:22
